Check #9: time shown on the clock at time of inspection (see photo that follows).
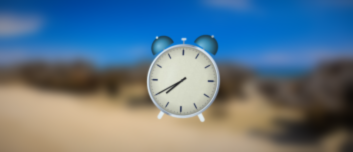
7:40
